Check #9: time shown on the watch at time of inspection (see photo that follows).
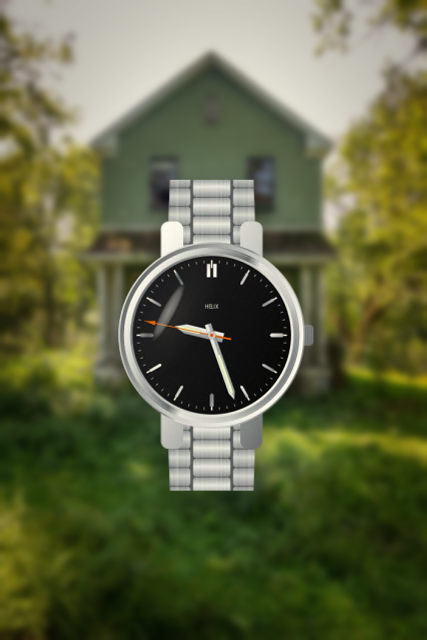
9:26:47
